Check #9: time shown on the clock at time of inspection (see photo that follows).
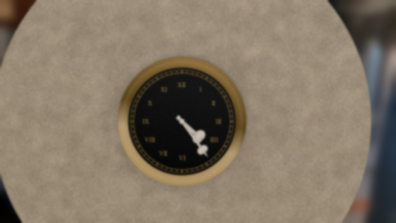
4:24
